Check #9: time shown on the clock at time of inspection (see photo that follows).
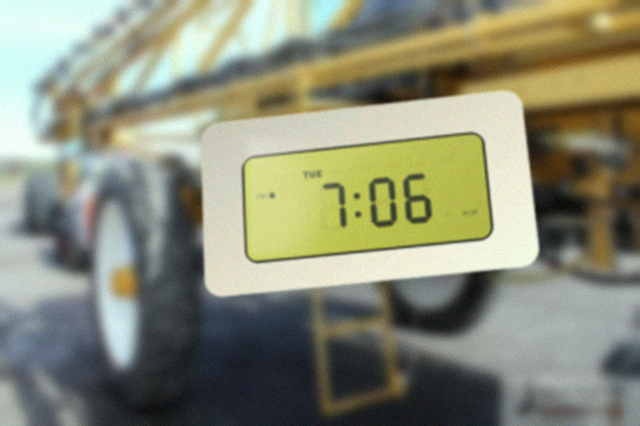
7:06
